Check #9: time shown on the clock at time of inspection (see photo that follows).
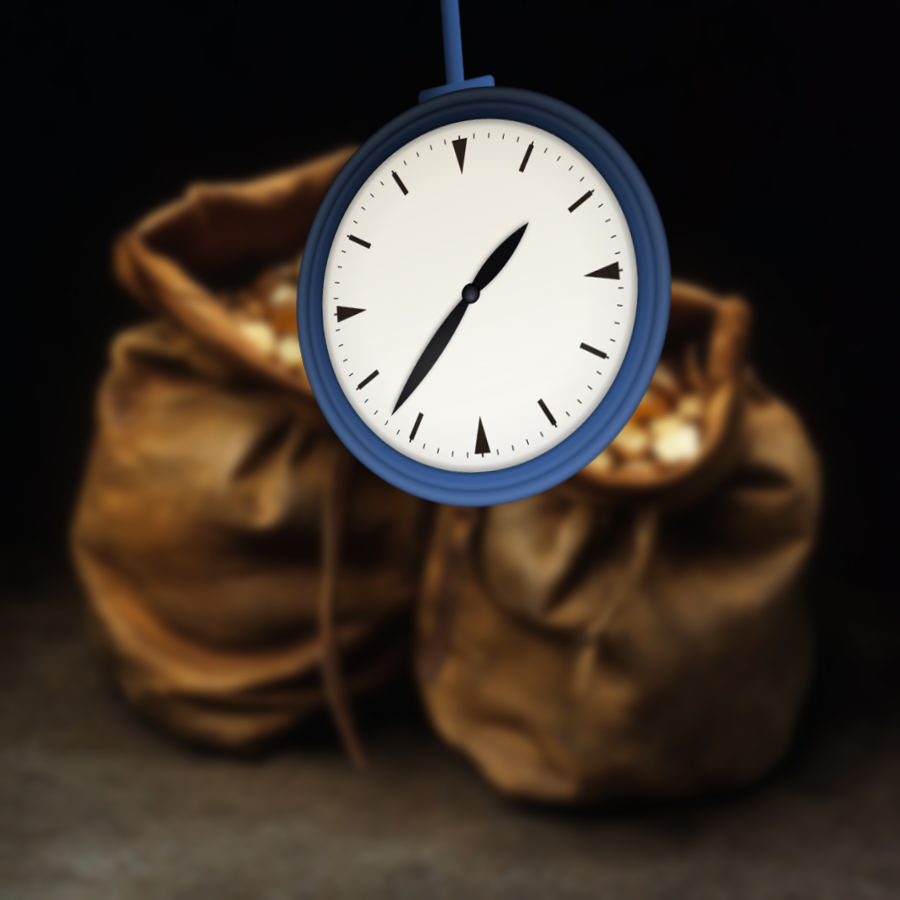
1:37
